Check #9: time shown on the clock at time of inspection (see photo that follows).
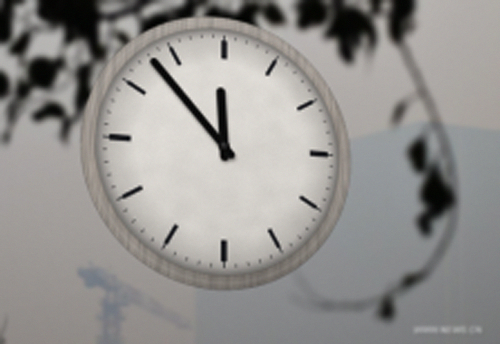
11:53
